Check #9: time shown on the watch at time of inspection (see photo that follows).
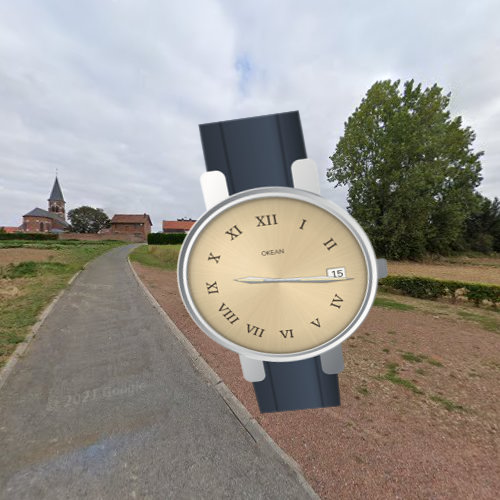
9:16
